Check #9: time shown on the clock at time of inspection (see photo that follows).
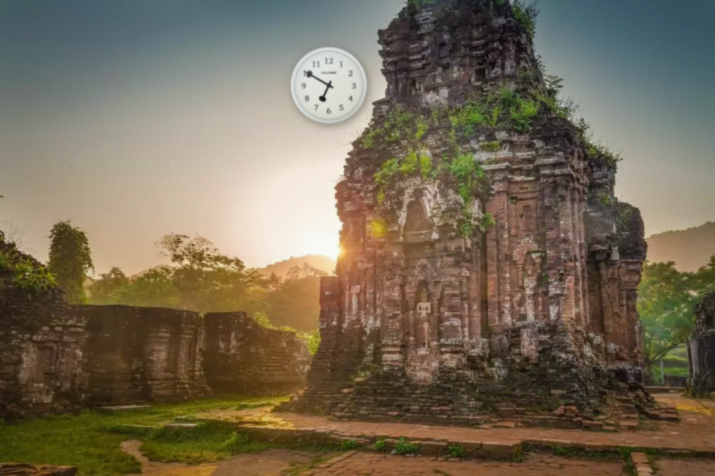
6:50
